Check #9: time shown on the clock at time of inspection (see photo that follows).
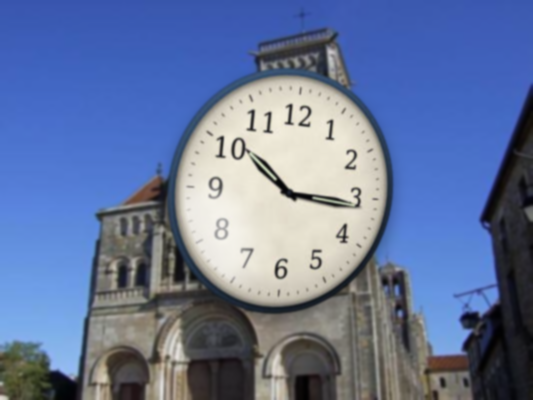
10:16
